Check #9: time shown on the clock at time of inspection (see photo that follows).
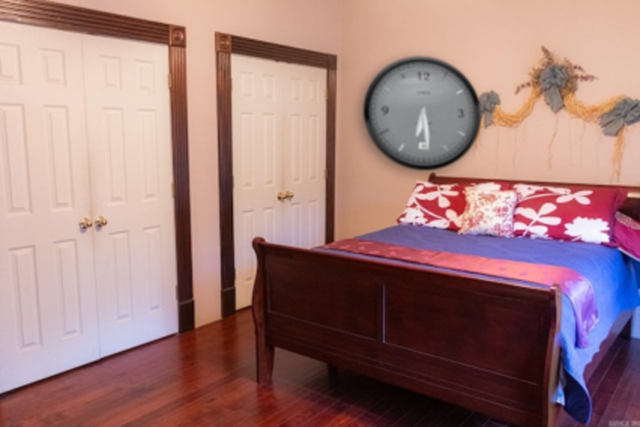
6:29
